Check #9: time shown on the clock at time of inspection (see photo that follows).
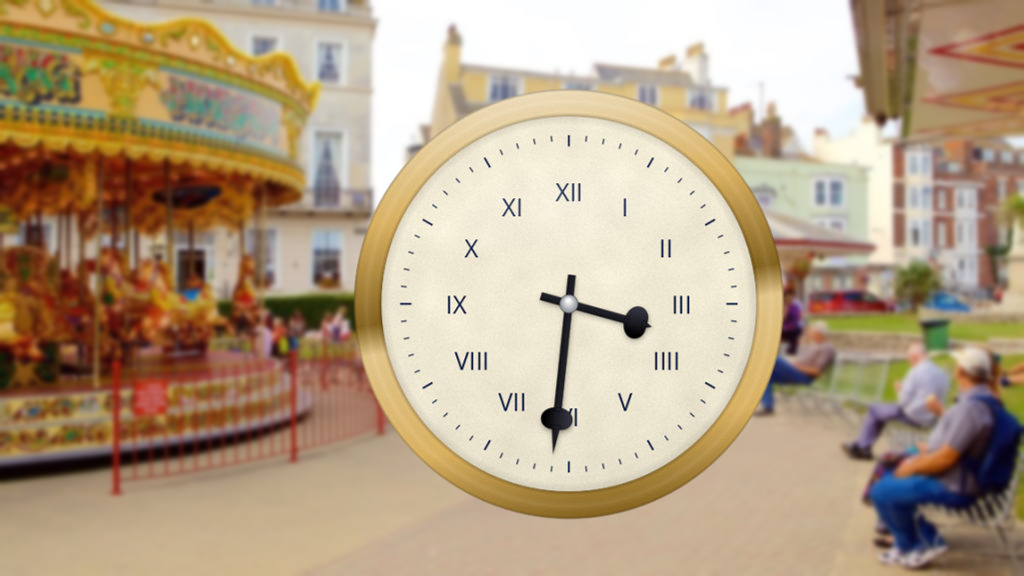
3:31
